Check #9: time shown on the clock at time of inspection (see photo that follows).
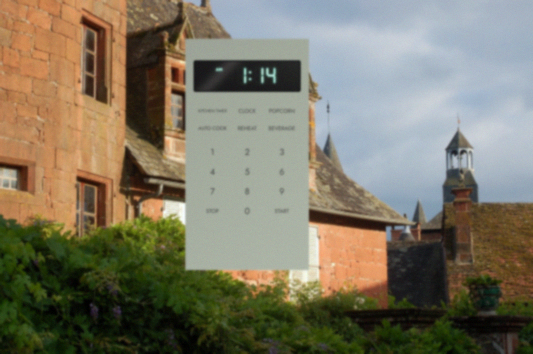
1:14
